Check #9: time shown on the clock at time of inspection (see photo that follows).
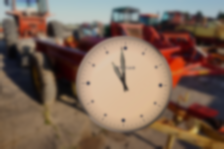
10:59
